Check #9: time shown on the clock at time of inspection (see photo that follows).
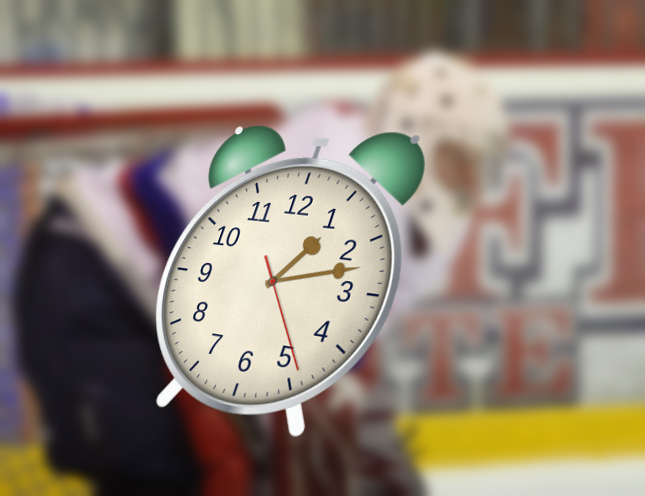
1:12:24
